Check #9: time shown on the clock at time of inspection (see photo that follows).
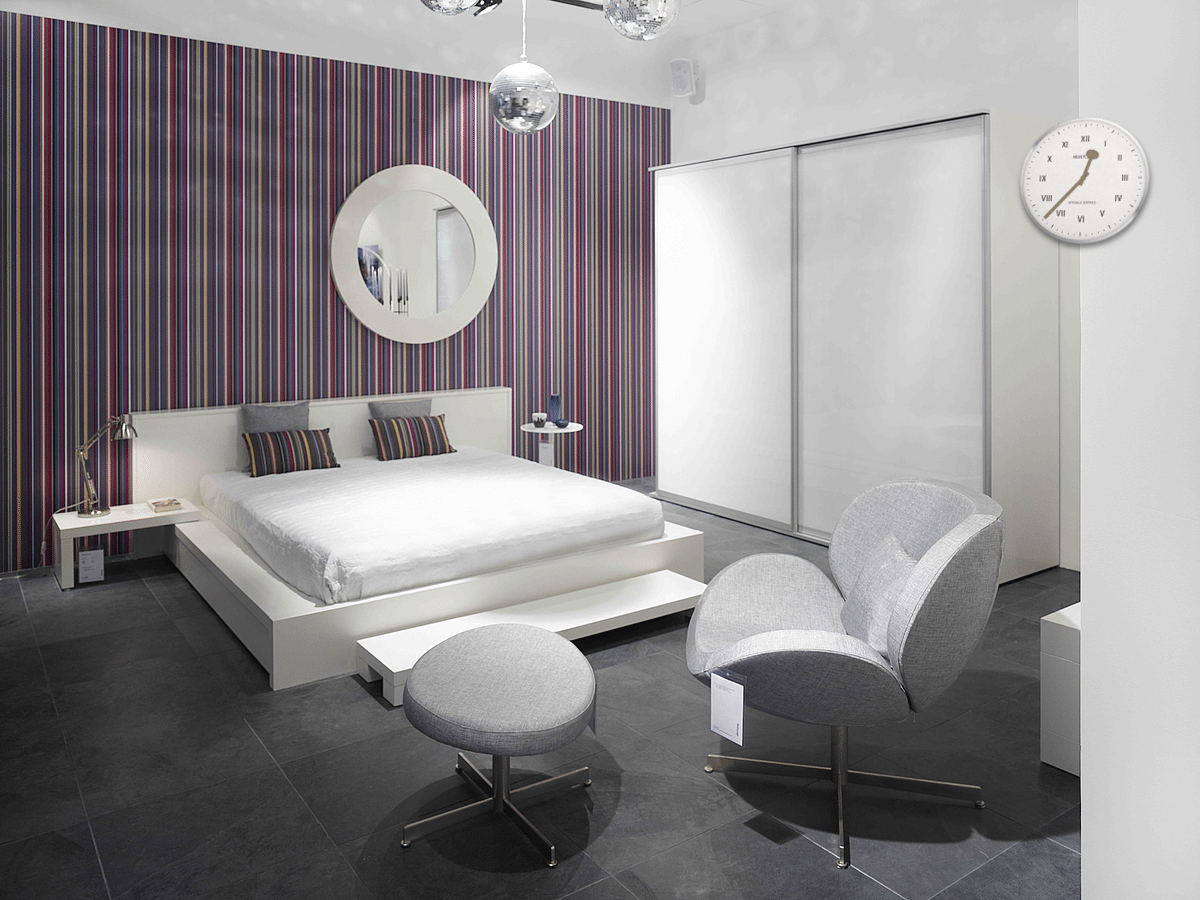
12:37
